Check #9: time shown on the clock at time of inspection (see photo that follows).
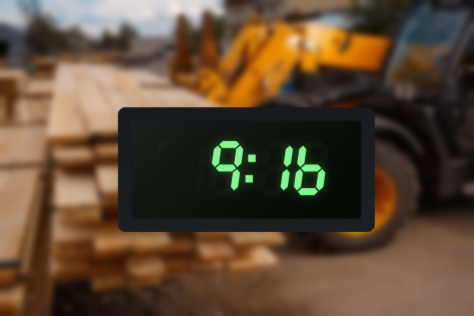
9:16
